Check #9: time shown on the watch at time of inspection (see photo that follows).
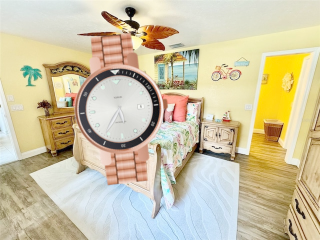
5:36
